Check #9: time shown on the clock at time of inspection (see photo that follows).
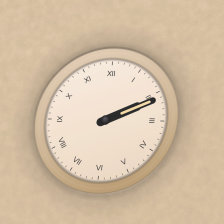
2:11
